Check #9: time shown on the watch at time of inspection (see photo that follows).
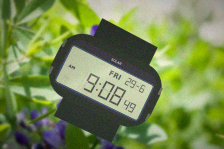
9:08:49
